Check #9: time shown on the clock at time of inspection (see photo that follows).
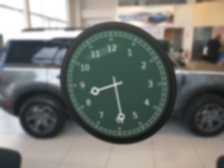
8:29
